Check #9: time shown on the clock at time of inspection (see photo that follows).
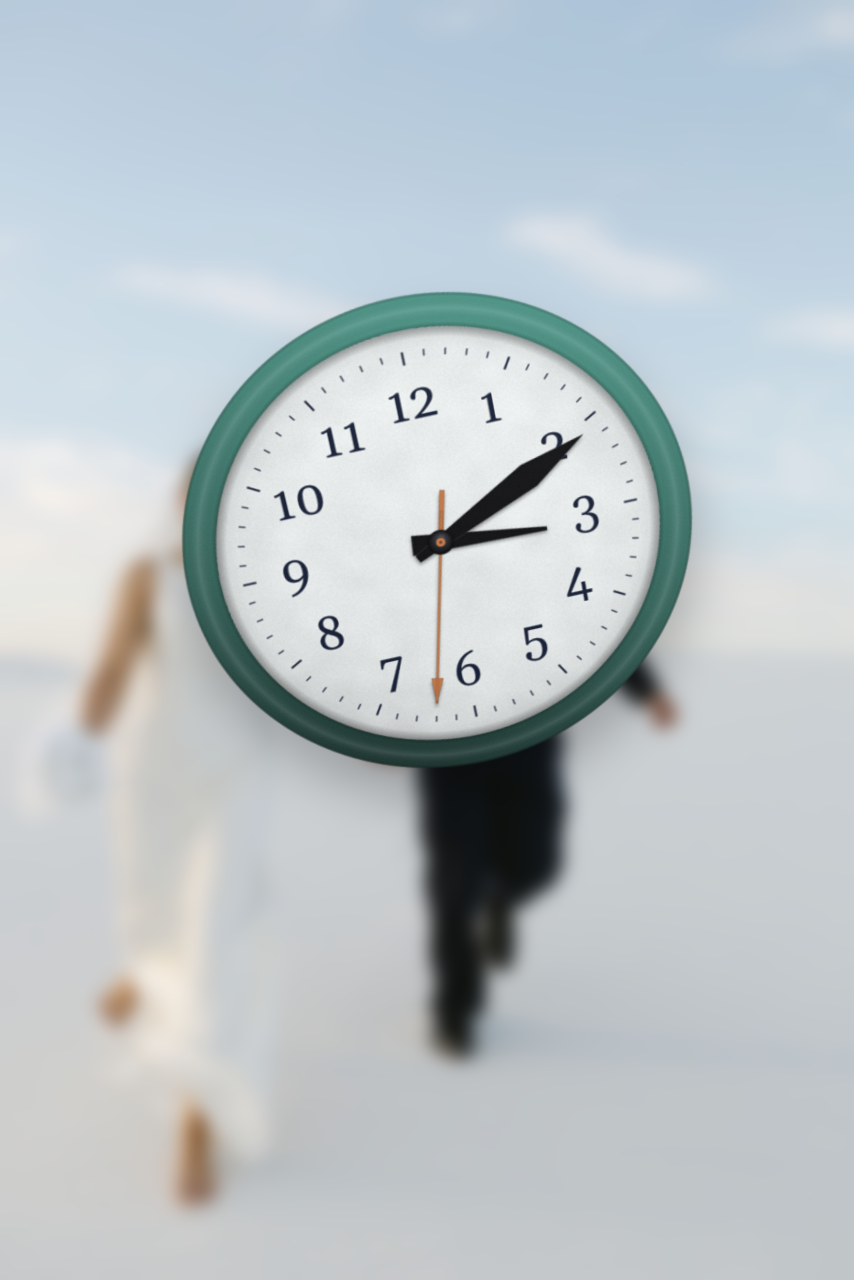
3:10:32
